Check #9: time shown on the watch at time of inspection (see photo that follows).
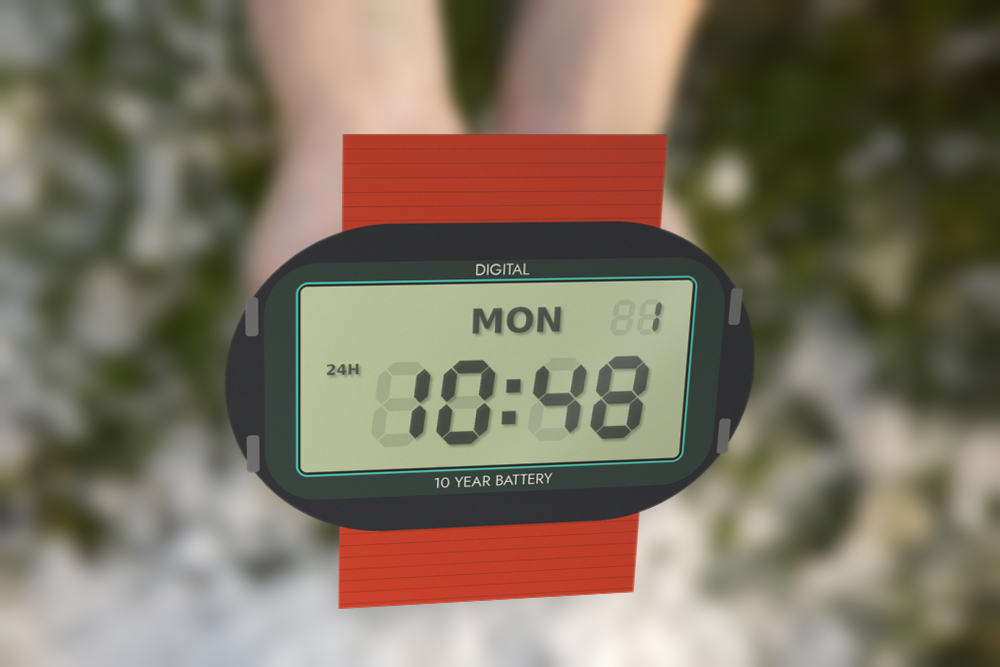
10:48
